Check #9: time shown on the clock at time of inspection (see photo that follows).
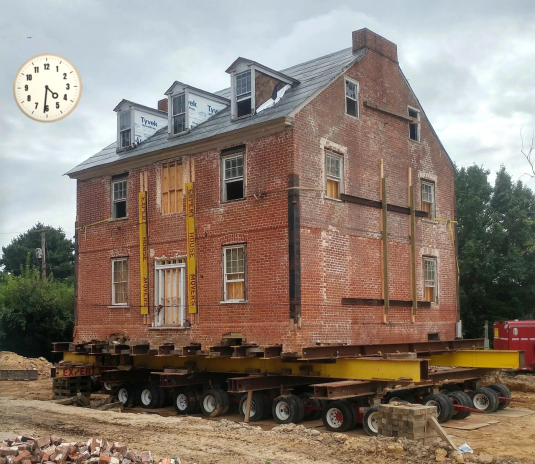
4:31
